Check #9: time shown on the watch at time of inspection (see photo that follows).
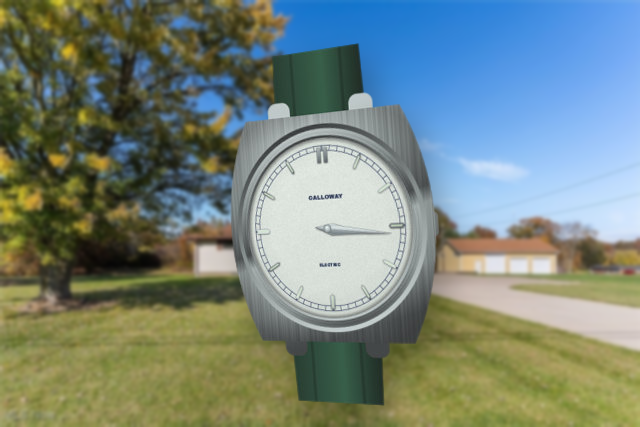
3:16
